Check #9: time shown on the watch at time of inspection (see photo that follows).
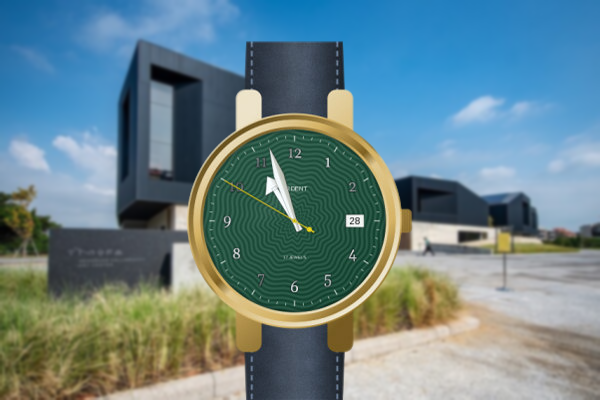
10:56:50
